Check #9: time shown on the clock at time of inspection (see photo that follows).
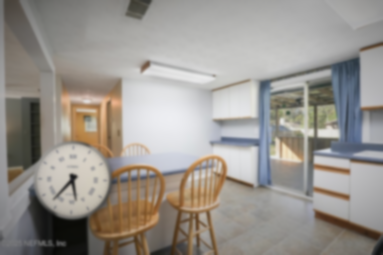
5:37
